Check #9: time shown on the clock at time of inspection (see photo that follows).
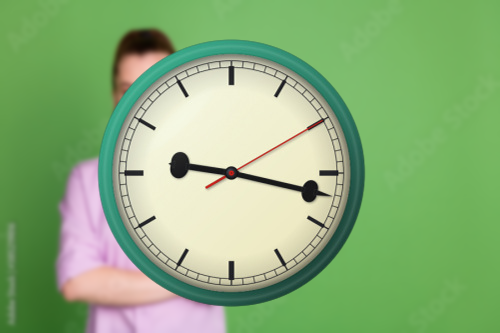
9:17:10
